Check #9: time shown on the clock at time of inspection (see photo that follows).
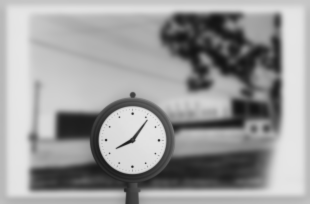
8:06
